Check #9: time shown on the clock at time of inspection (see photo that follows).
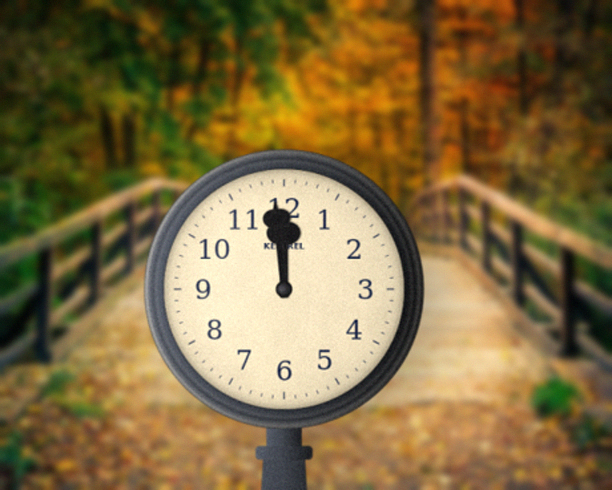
11:59
